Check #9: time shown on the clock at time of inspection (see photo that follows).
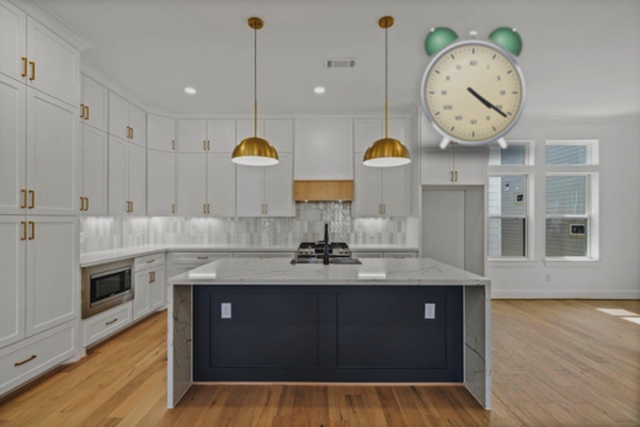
4:21
